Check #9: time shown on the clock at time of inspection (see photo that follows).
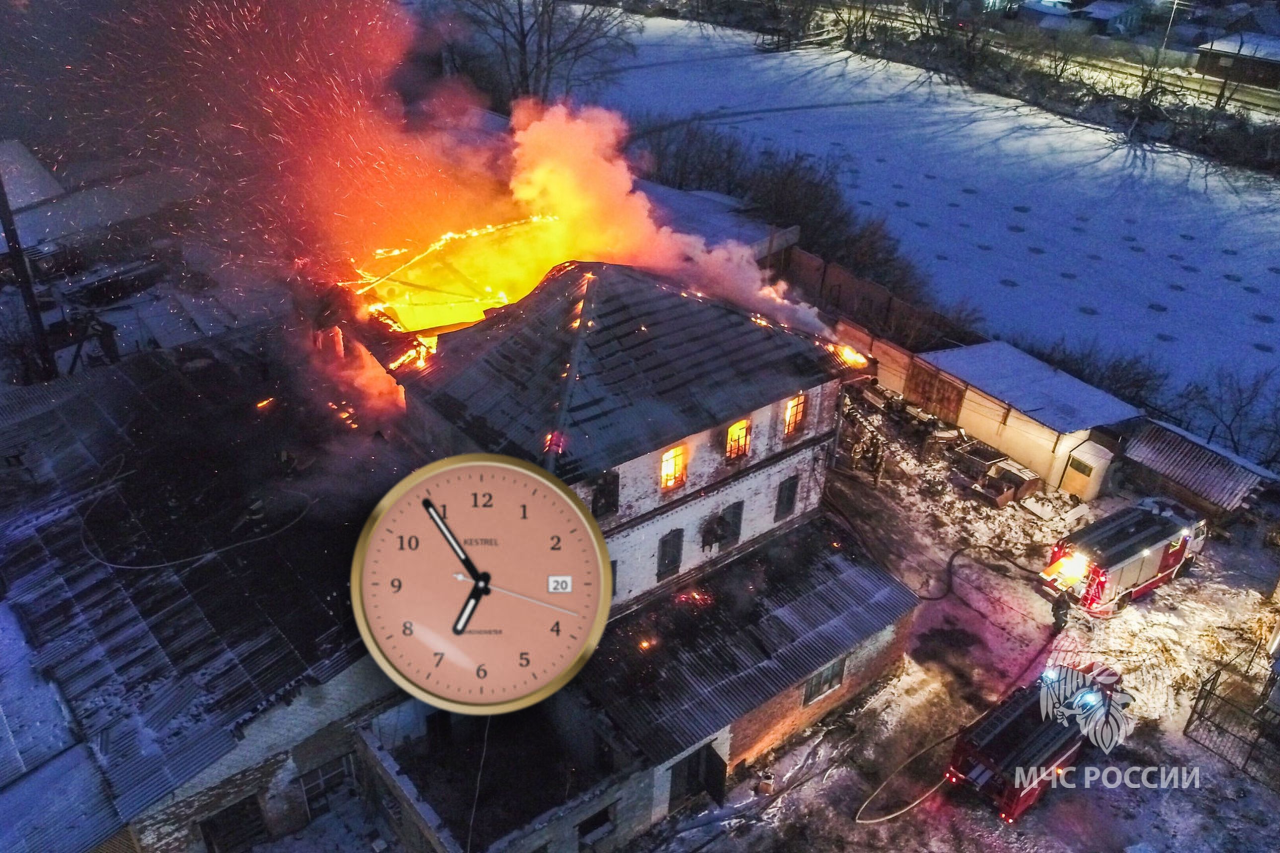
6:54:18
